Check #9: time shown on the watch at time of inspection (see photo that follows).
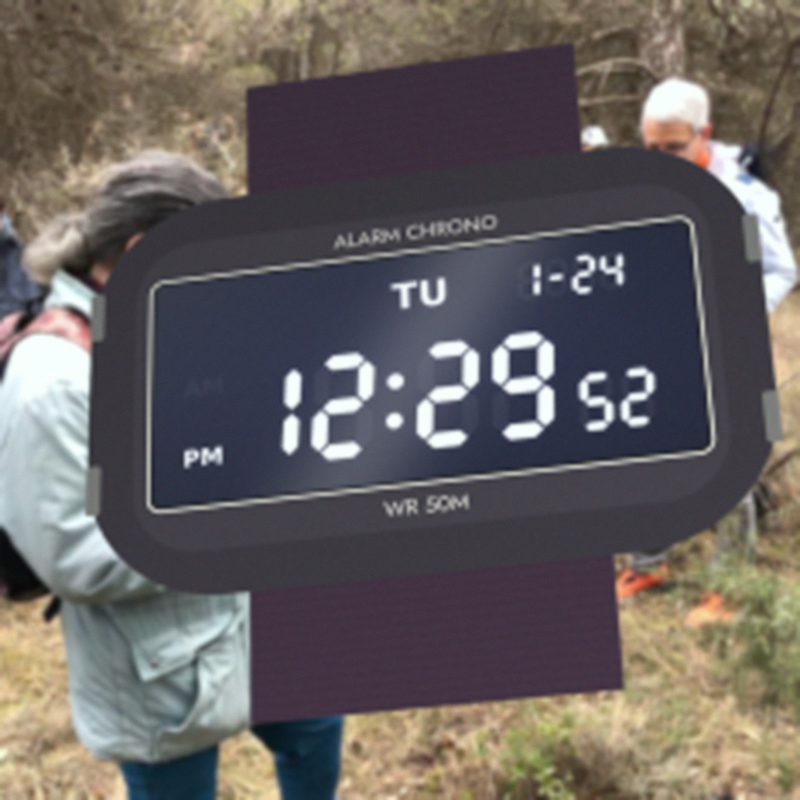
12:29:52
